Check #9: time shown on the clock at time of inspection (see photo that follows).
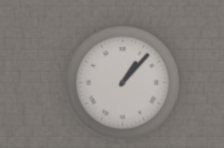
1:07
